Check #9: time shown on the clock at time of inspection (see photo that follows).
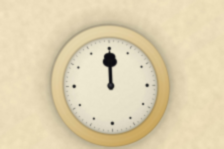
12:00
